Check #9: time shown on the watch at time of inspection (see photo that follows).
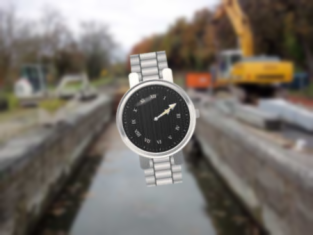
2:10
